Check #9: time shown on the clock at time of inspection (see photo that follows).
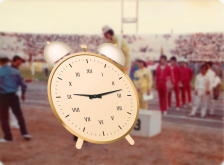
9:13
